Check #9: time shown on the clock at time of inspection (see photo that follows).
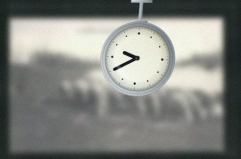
9:40
